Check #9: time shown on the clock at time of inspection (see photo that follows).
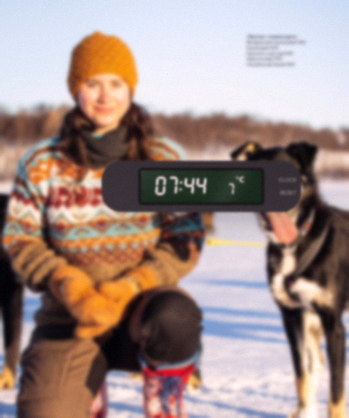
7:44
